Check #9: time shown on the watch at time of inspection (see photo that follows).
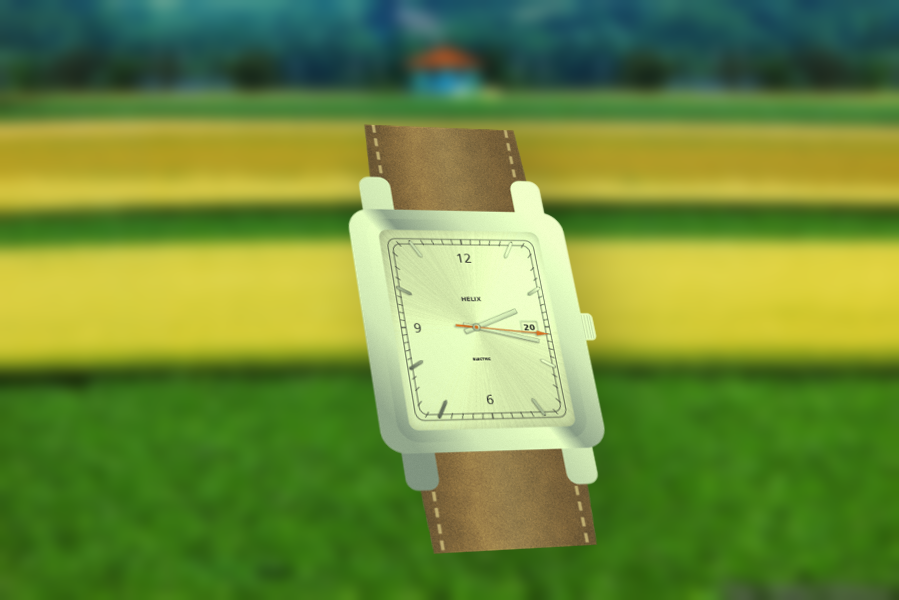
2:17:16
